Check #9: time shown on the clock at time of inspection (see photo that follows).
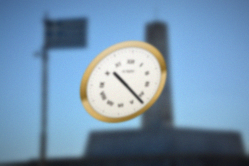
10:22
